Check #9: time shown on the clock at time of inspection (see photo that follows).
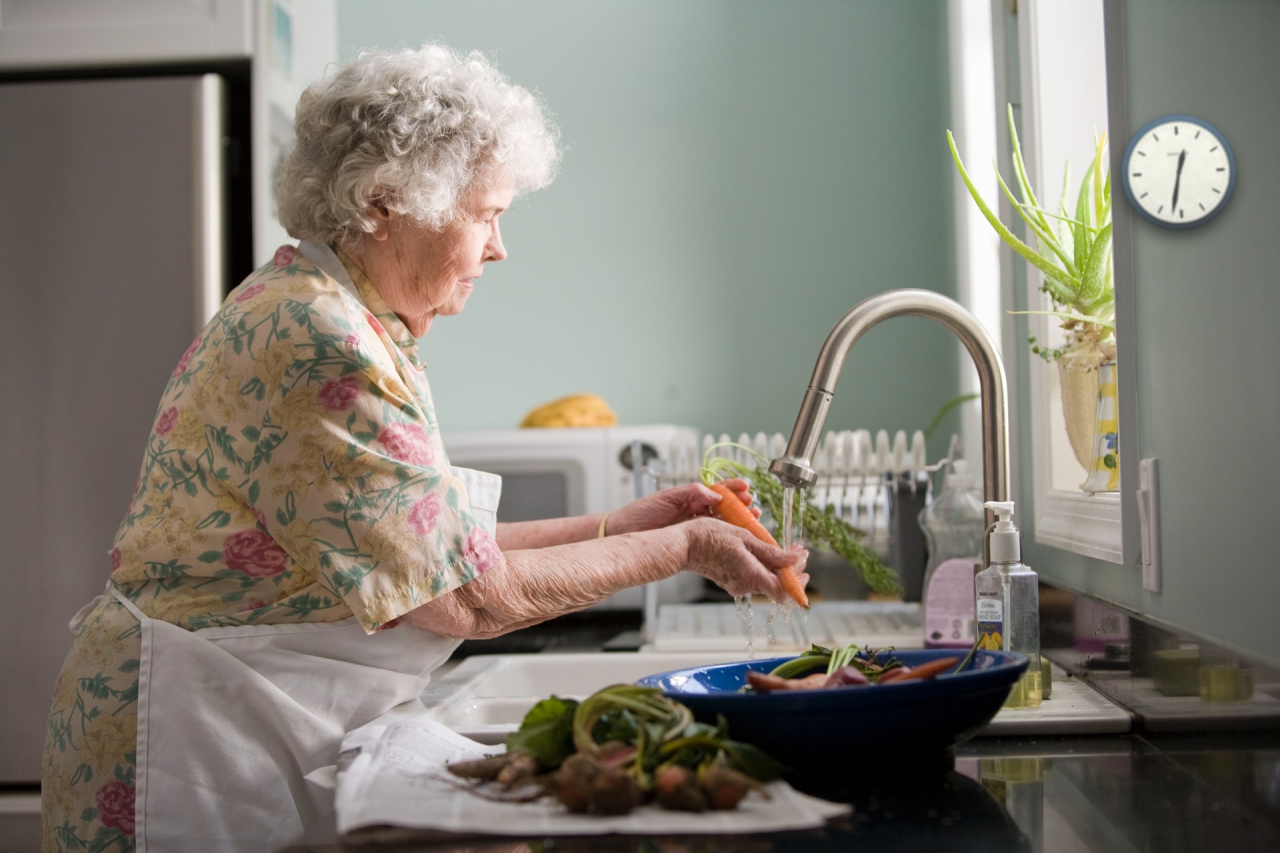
12:32
